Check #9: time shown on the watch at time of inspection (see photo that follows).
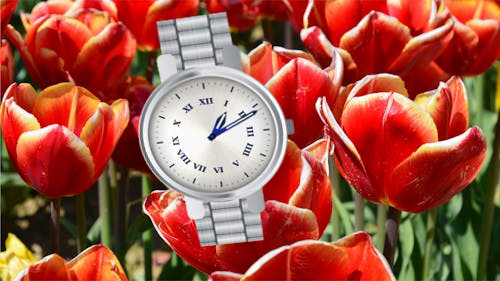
1:11
